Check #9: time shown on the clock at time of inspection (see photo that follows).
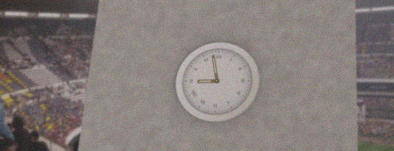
8:58
